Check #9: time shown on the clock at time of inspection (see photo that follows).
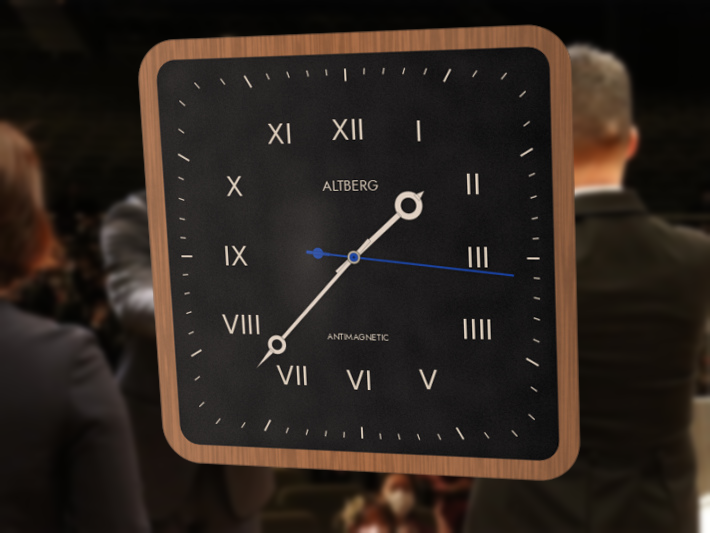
1:37:16
